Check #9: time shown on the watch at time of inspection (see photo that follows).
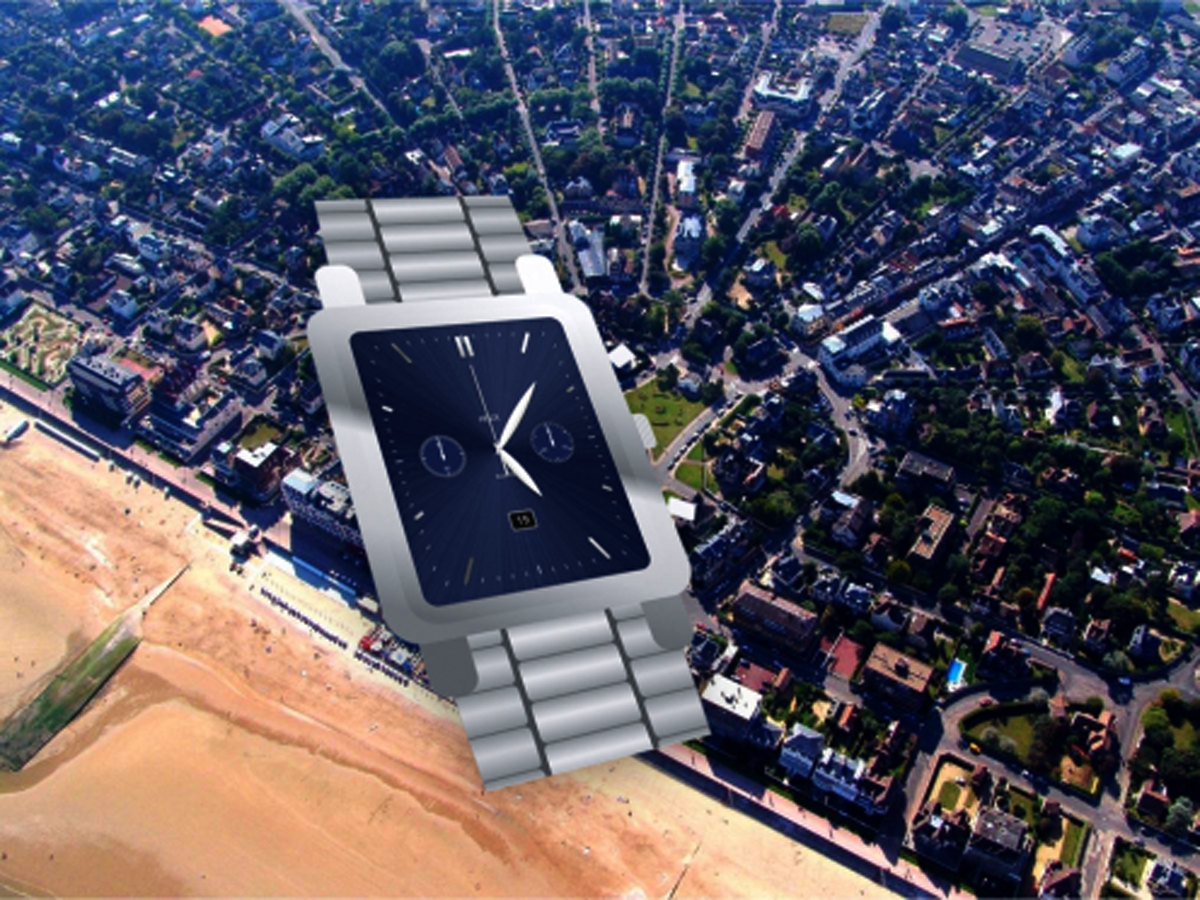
5:07
